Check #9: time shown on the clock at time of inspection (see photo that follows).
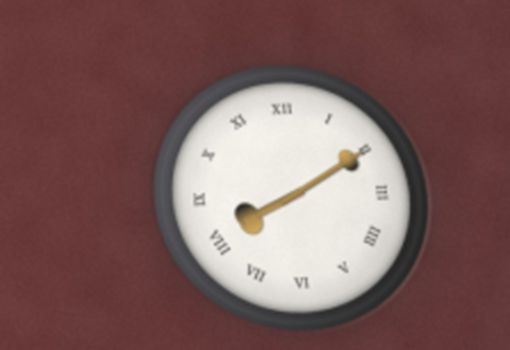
8:10
